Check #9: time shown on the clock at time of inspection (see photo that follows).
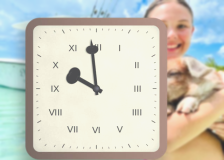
9:59
